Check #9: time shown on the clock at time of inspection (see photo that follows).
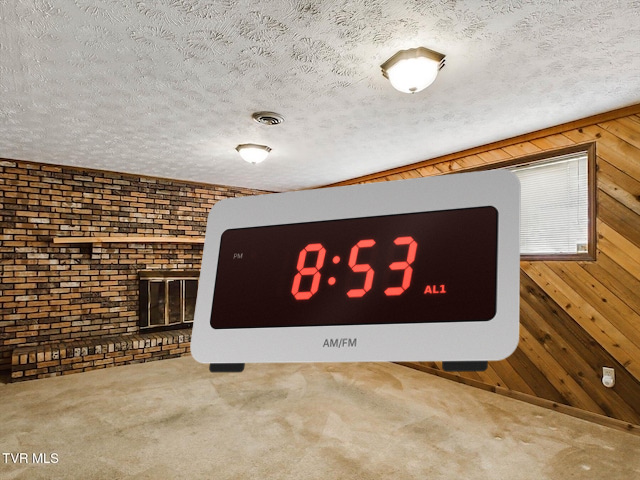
8:53
